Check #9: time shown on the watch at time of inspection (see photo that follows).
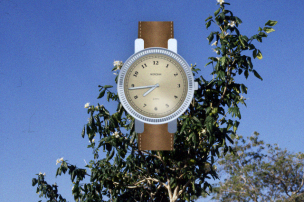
7:44
